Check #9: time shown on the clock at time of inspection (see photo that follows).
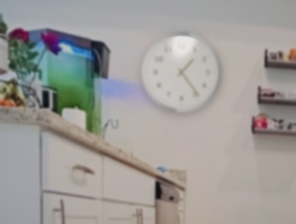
1:24
